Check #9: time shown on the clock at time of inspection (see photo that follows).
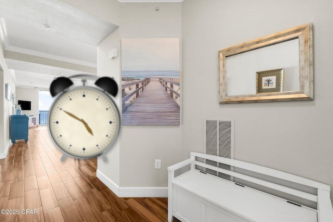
4:50
